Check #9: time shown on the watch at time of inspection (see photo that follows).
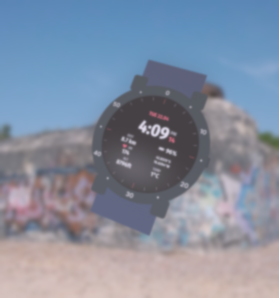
4:09
